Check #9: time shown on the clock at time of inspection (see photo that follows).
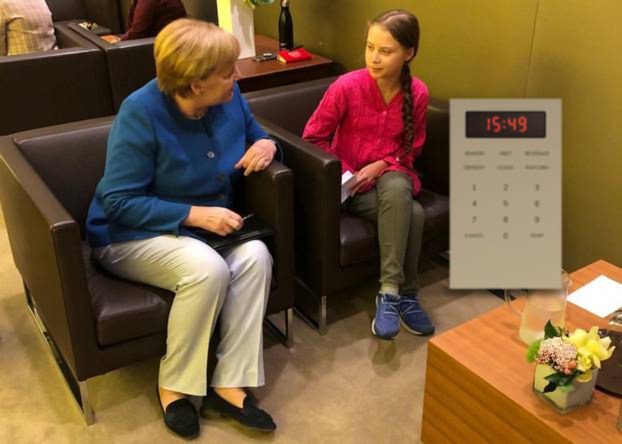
15:49
